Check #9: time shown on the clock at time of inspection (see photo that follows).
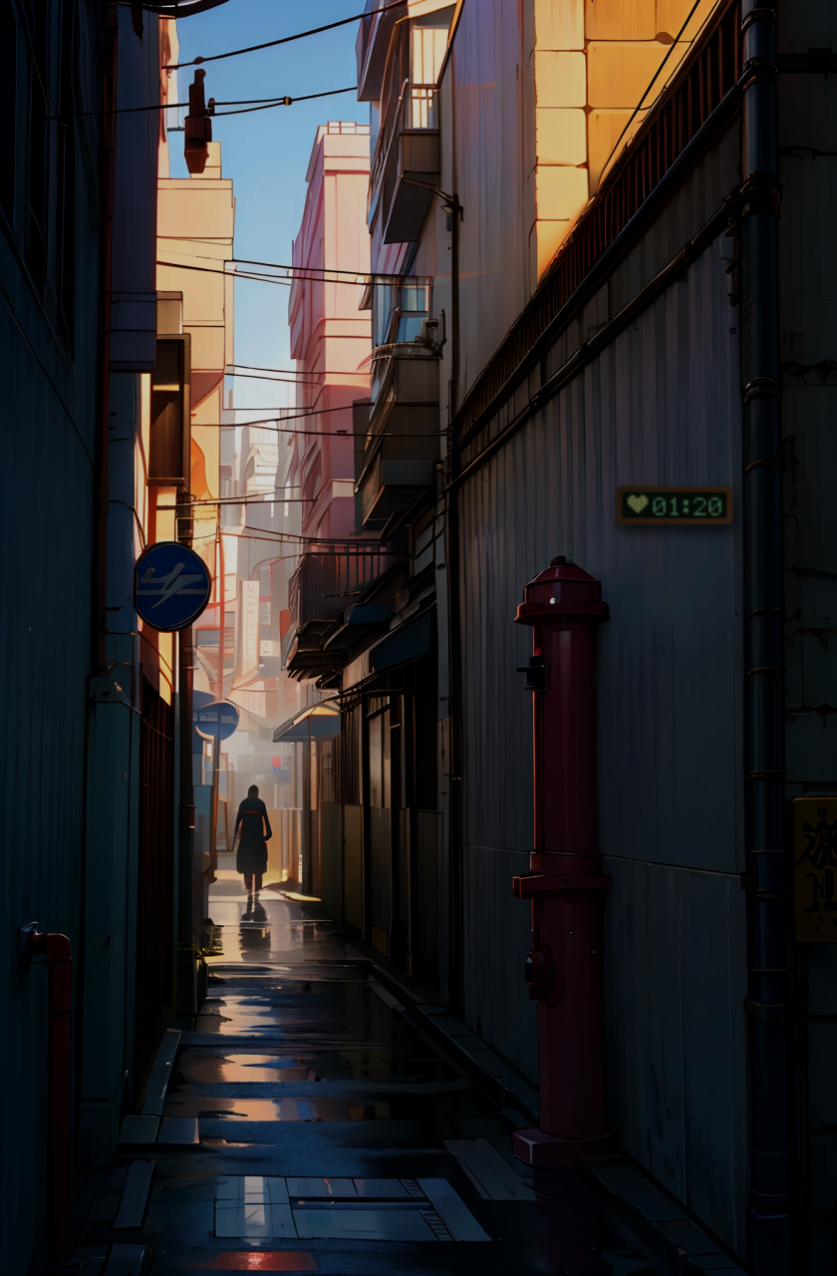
1:20
